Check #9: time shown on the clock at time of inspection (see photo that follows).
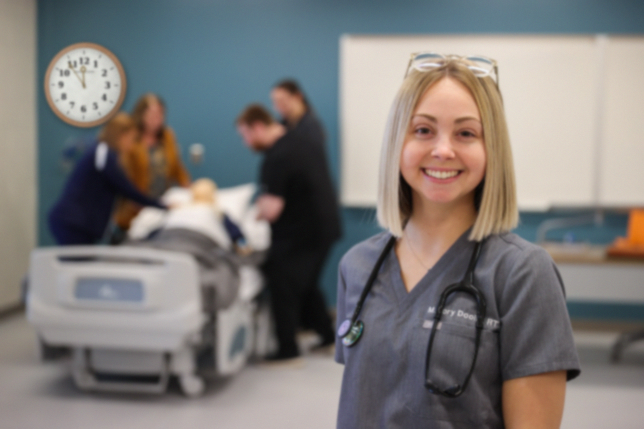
11:54
